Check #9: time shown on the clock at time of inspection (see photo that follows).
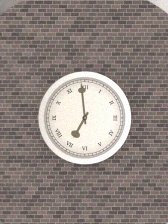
6:59
